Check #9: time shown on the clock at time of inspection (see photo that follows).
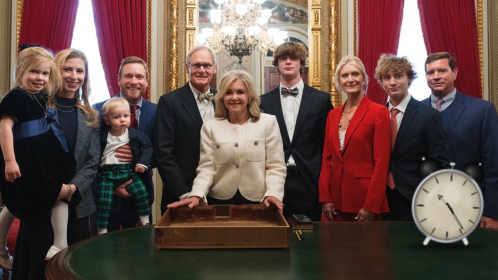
10:24
